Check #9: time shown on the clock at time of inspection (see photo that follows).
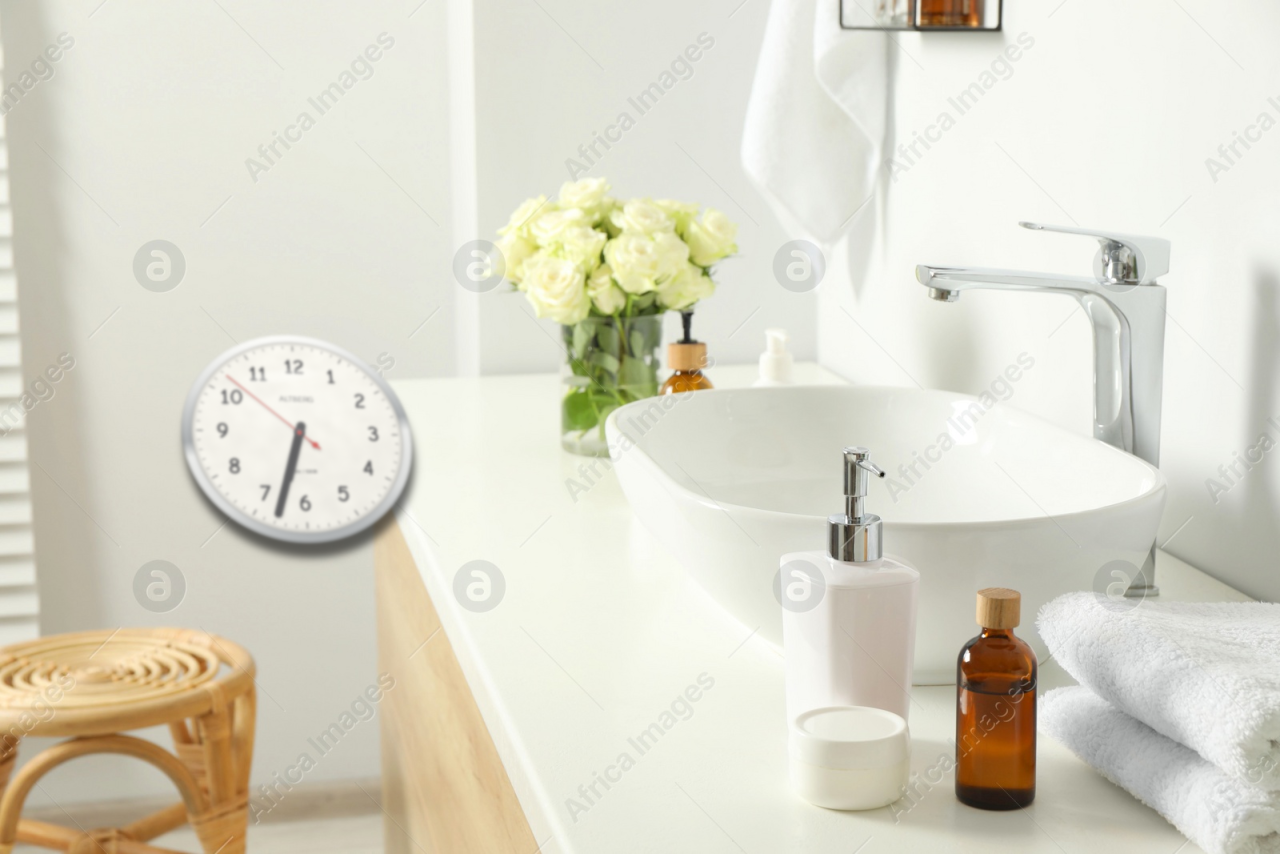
6:32:52
